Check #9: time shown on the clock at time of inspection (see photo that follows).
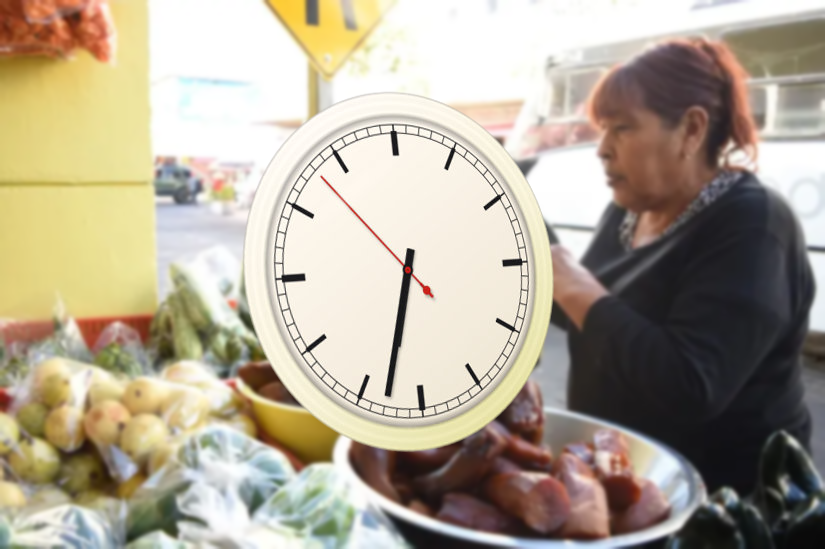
6:32:53
